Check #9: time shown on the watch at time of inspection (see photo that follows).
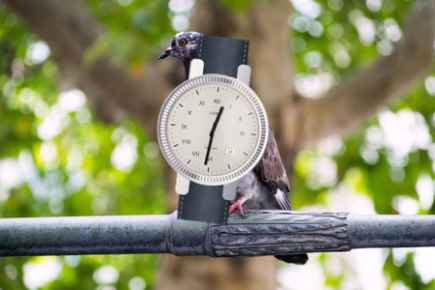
12:31
